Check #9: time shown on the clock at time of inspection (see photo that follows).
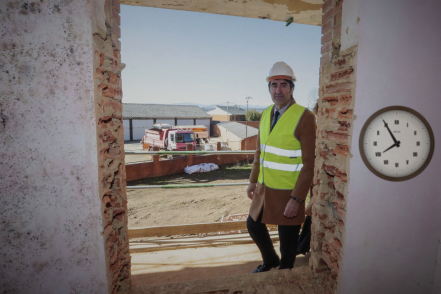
7:55
